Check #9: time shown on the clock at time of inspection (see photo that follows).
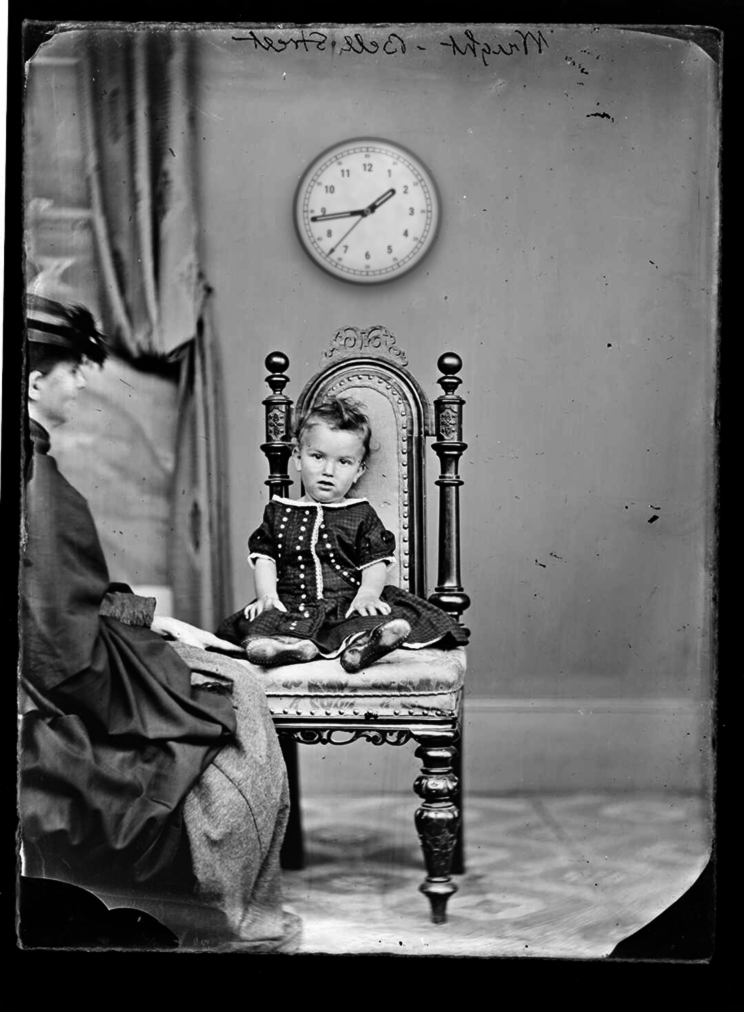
1:43:37
